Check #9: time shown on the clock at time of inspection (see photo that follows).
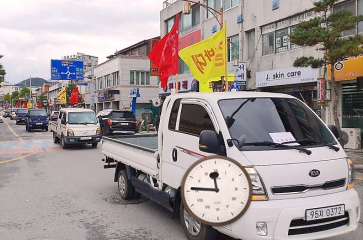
11:46
